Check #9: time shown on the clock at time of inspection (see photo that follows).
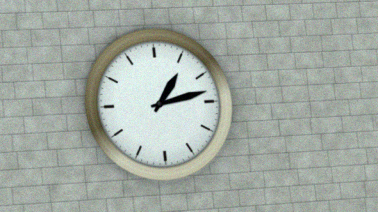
1:13
